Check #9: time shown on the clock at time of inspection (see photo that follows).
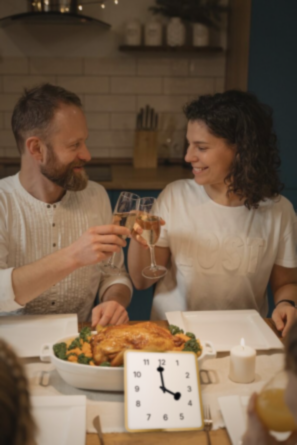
3:59
